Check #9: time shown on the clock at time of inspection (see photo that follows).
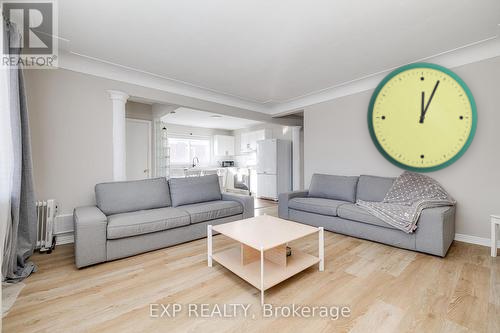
12:04
